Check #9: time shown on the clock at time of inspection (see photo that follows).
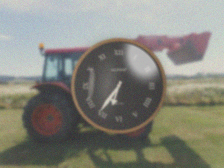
6:36
